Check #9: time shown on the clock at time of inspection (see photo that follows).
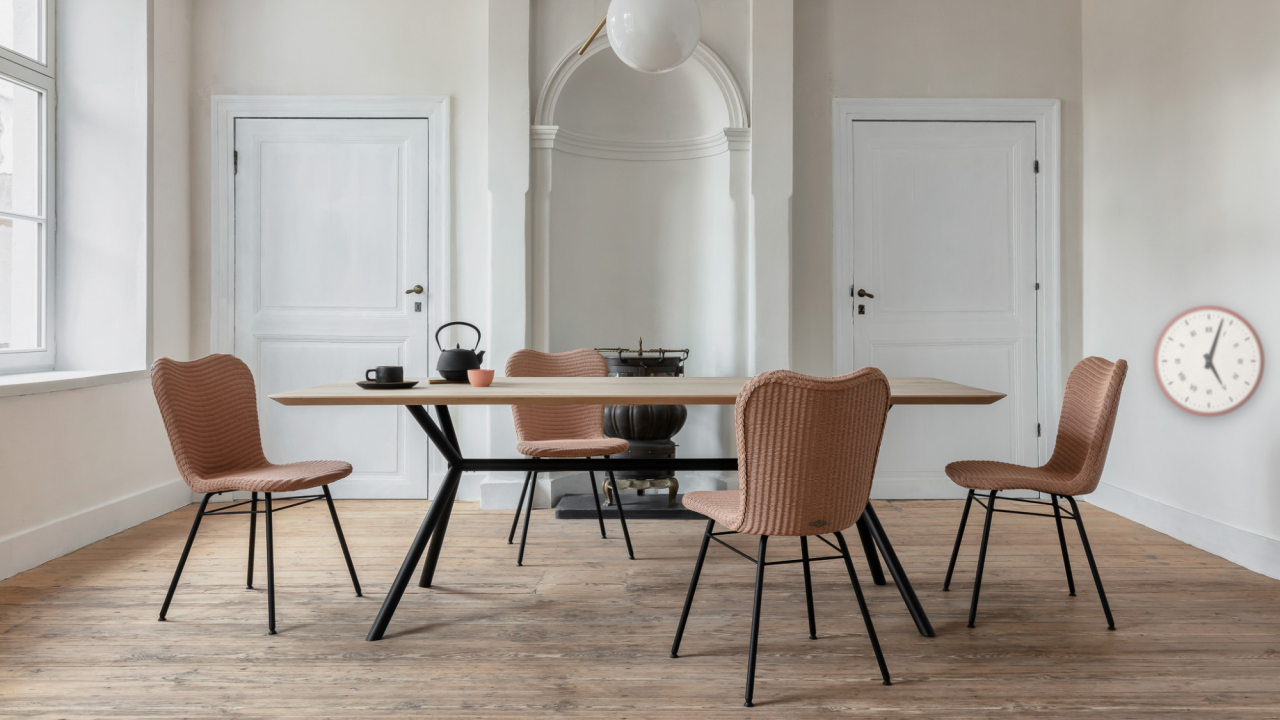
5:03
